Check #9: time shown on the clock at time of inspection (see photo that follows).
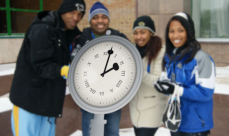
2:02
